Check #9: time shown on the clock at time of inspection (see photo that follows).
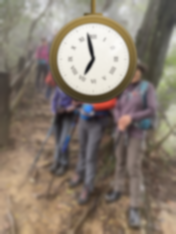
6:58
